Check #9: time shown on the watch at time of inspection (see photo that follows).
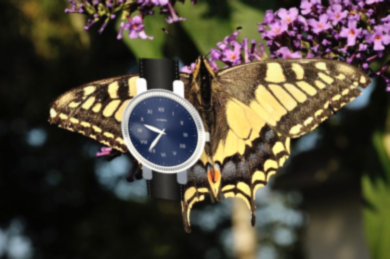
9:36
